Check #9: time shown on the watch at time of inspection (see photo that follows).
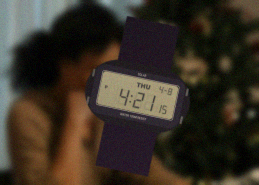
4:21
